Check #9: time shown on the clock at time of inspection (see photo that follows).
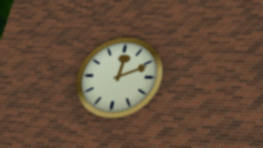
12:11
